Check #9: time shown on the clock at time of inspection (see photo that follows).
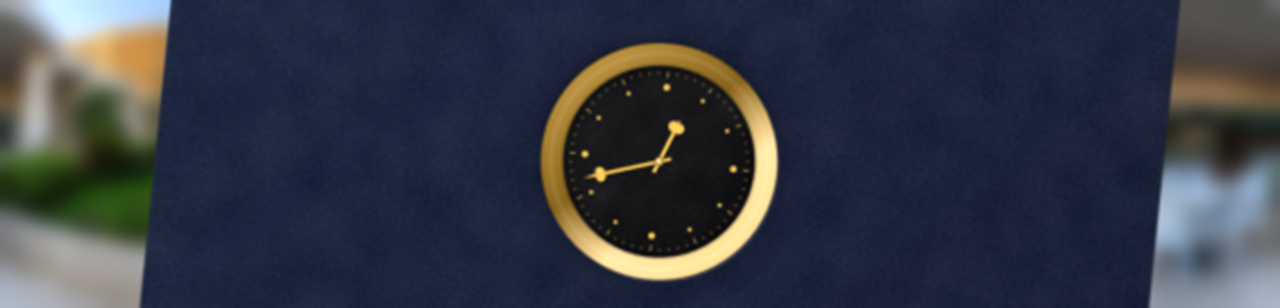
12:42
